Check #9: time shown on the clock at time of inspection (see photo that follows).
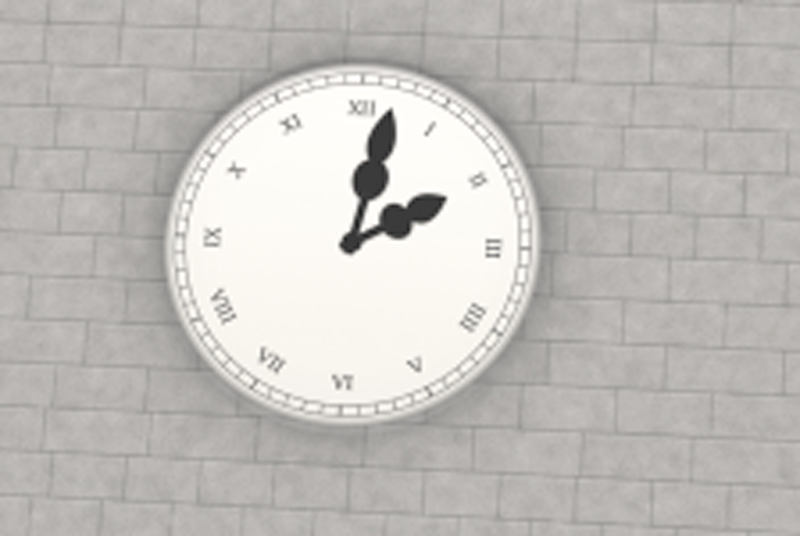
2:02
